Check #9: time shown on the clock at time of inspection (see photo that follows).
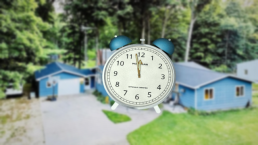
11:58
